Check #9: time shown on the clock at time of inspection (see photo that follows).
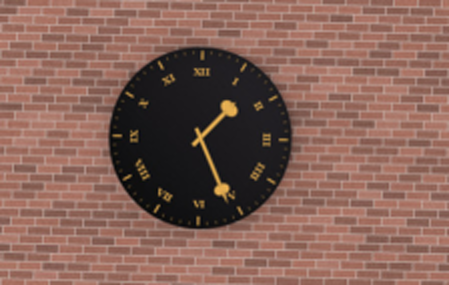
1:26
